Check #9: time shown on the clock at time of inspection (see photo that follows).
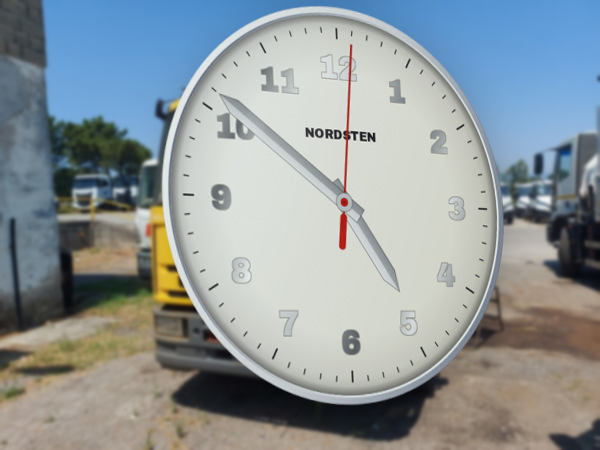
4:51:01
